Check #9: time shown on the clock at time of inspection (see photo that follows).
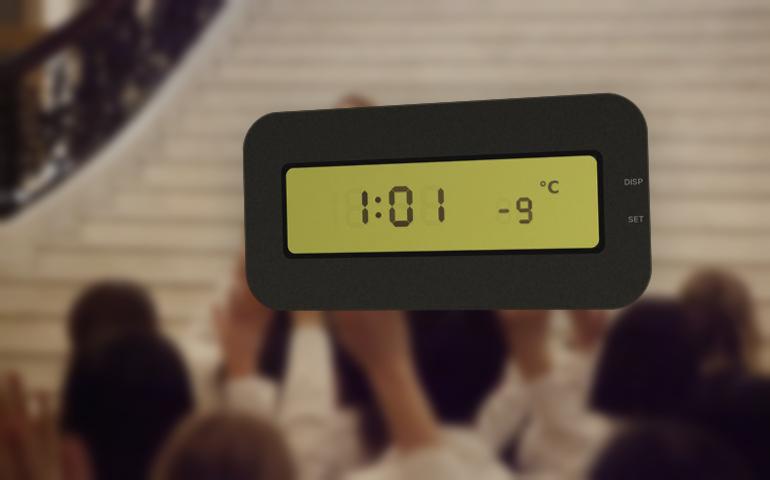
1:01
